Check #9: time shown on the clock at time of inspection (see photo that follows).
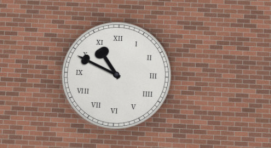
10:49
